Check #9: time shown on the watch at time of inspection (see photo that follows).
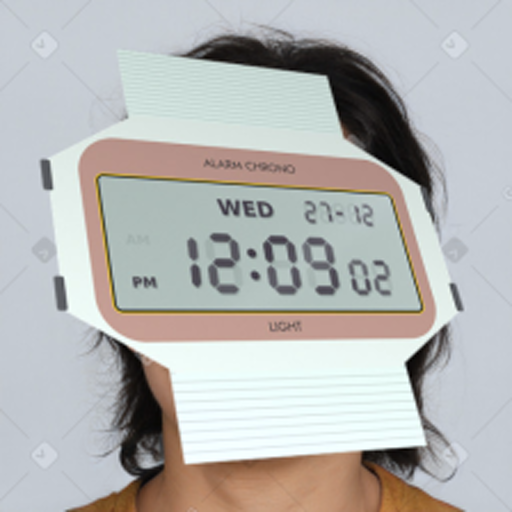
12:09:02
